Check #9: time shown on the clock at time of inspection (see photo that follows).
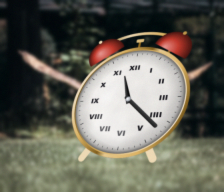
11:22
